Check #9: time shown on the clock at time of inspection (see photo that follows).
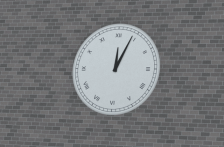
12:04
